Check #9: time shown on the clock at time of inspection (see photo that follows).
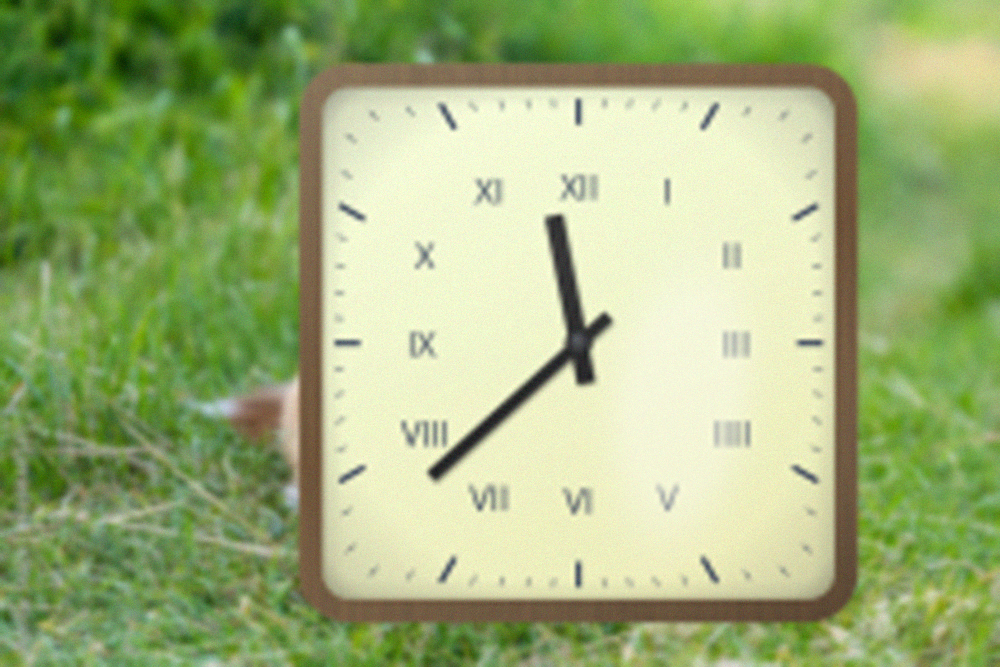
11:38
